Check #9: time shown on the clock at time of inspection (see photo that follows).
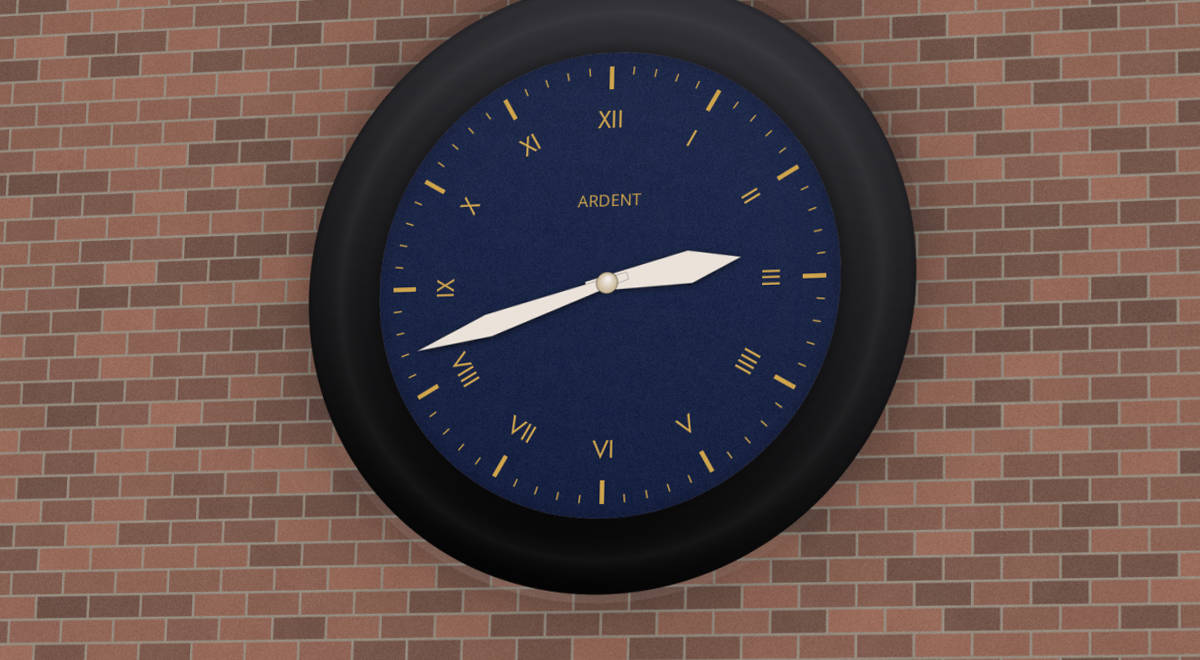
2:42
